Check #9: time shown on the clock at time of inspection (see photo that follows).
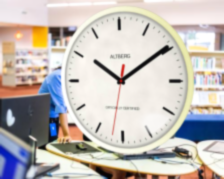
10:09:32
